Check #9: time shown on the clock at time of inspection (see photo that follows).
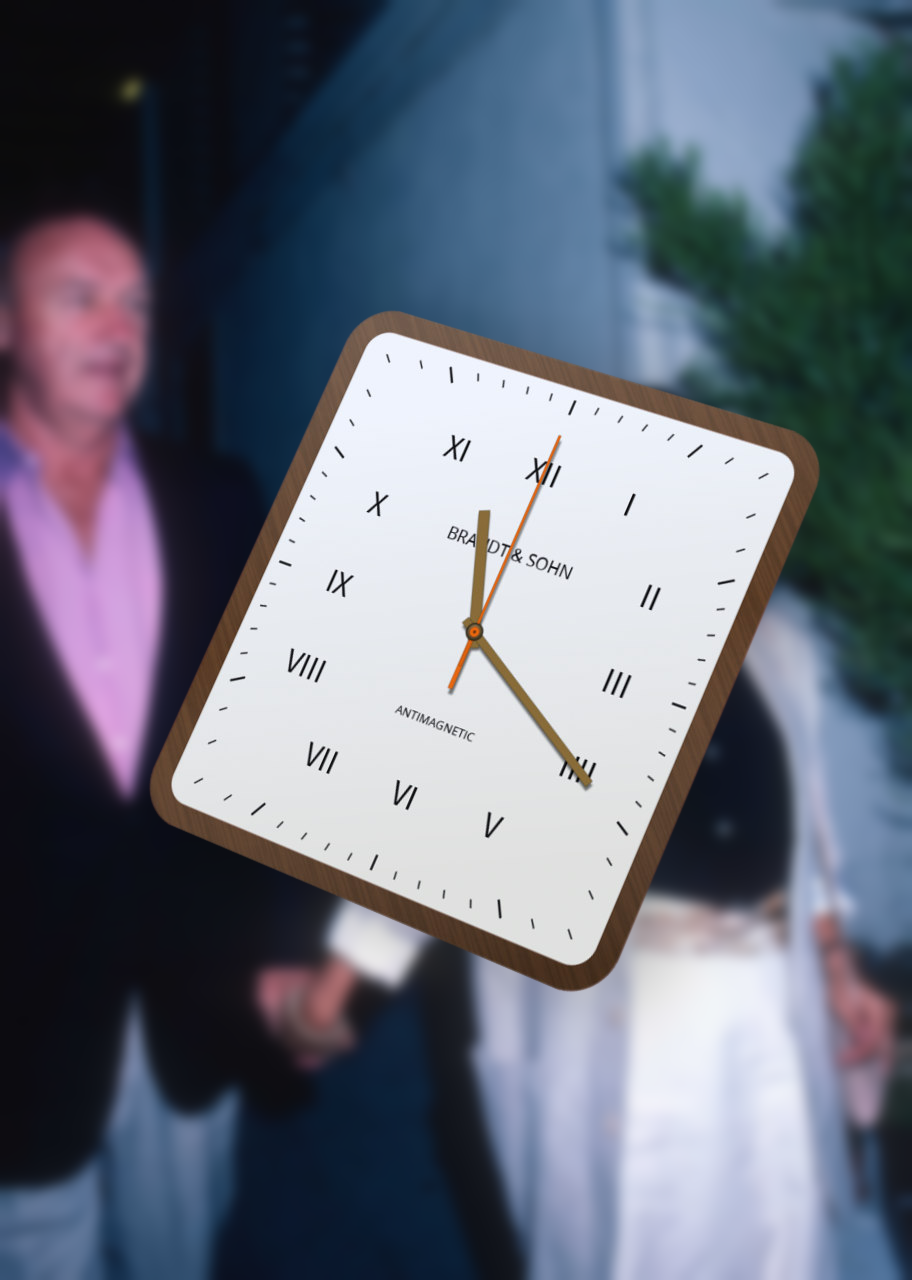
11:20:00
